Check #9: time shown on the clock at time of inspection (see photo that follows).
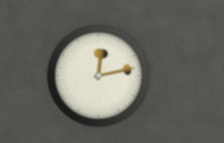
12:13
